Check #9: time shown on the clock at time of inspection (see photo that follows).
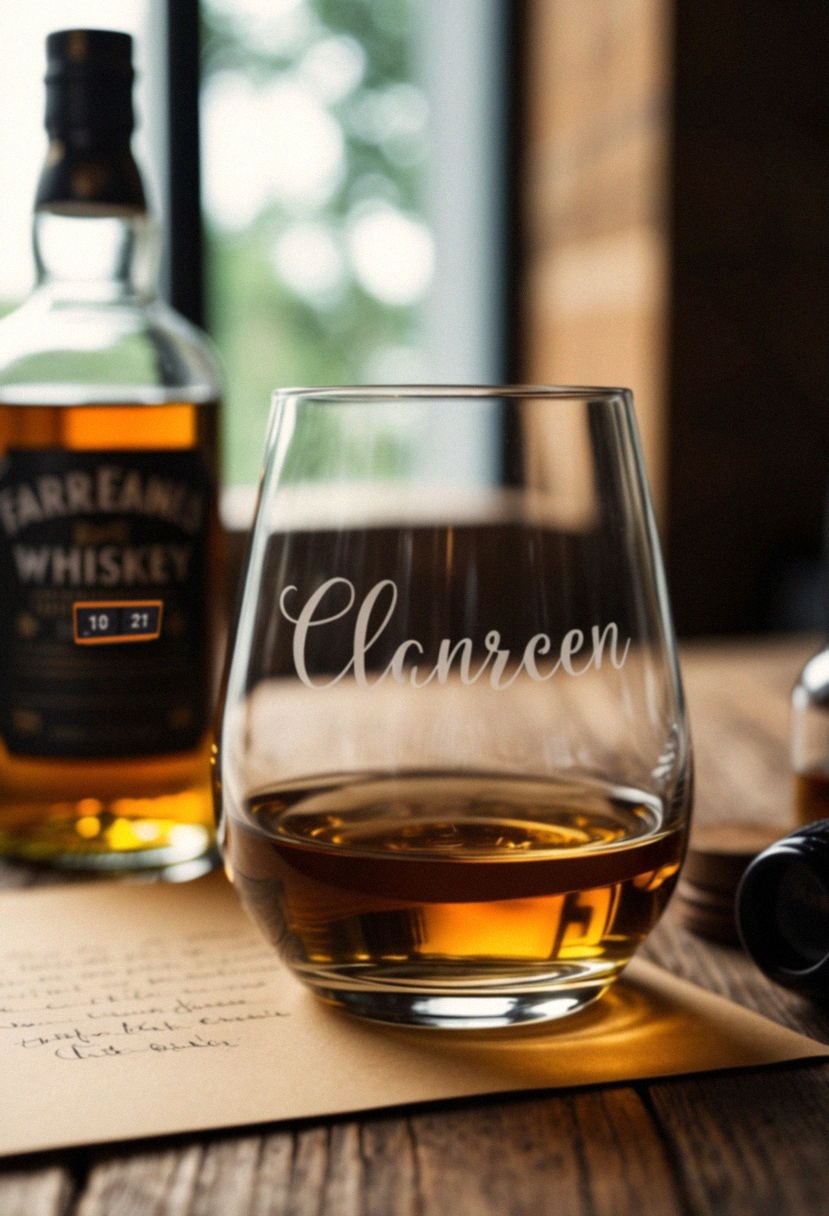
10:21
